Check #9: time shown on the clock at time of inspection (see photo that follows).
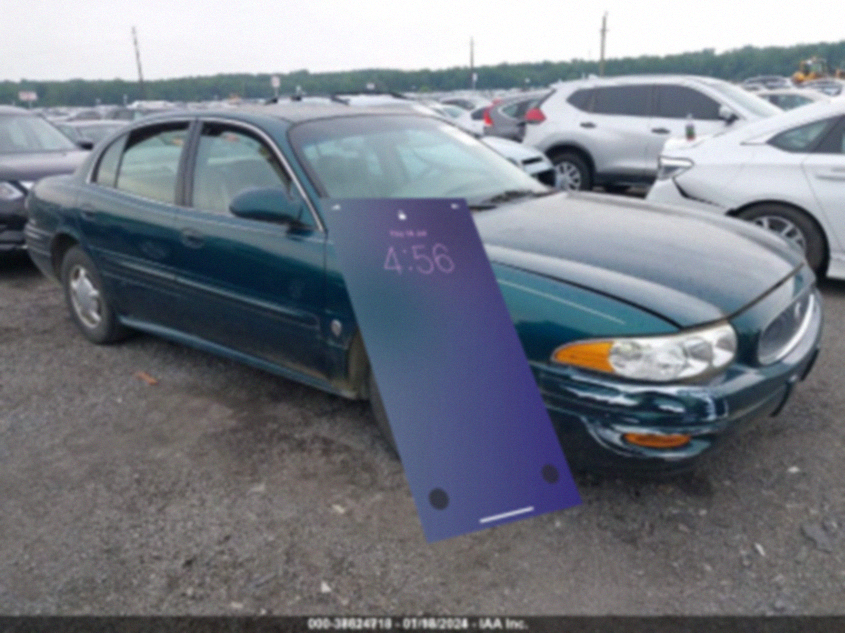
4:56
